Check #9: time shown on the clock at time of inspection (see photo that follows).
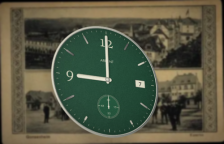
9:00
